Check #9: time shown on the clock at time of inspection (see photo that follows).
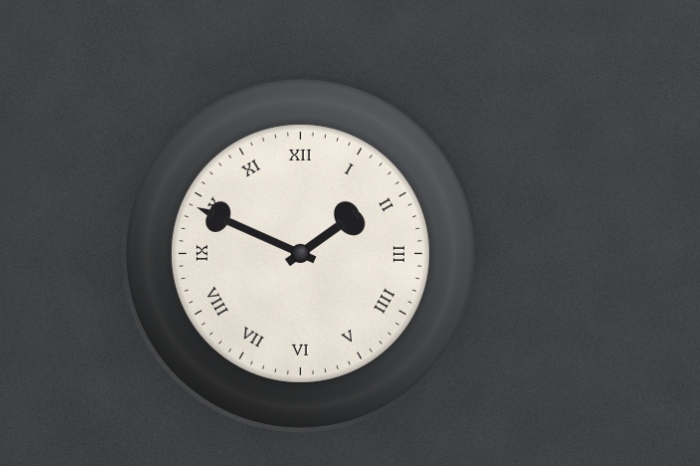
1:49
